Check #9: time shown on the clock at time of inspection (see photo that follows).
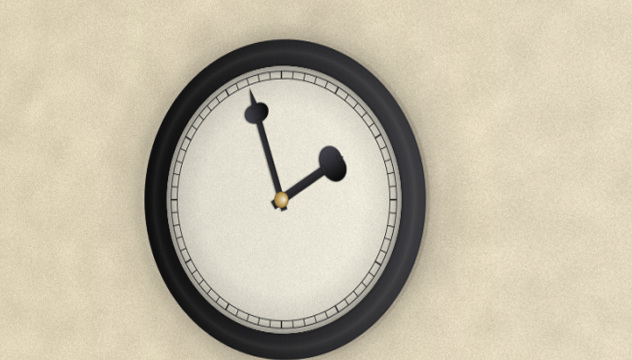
1:57
